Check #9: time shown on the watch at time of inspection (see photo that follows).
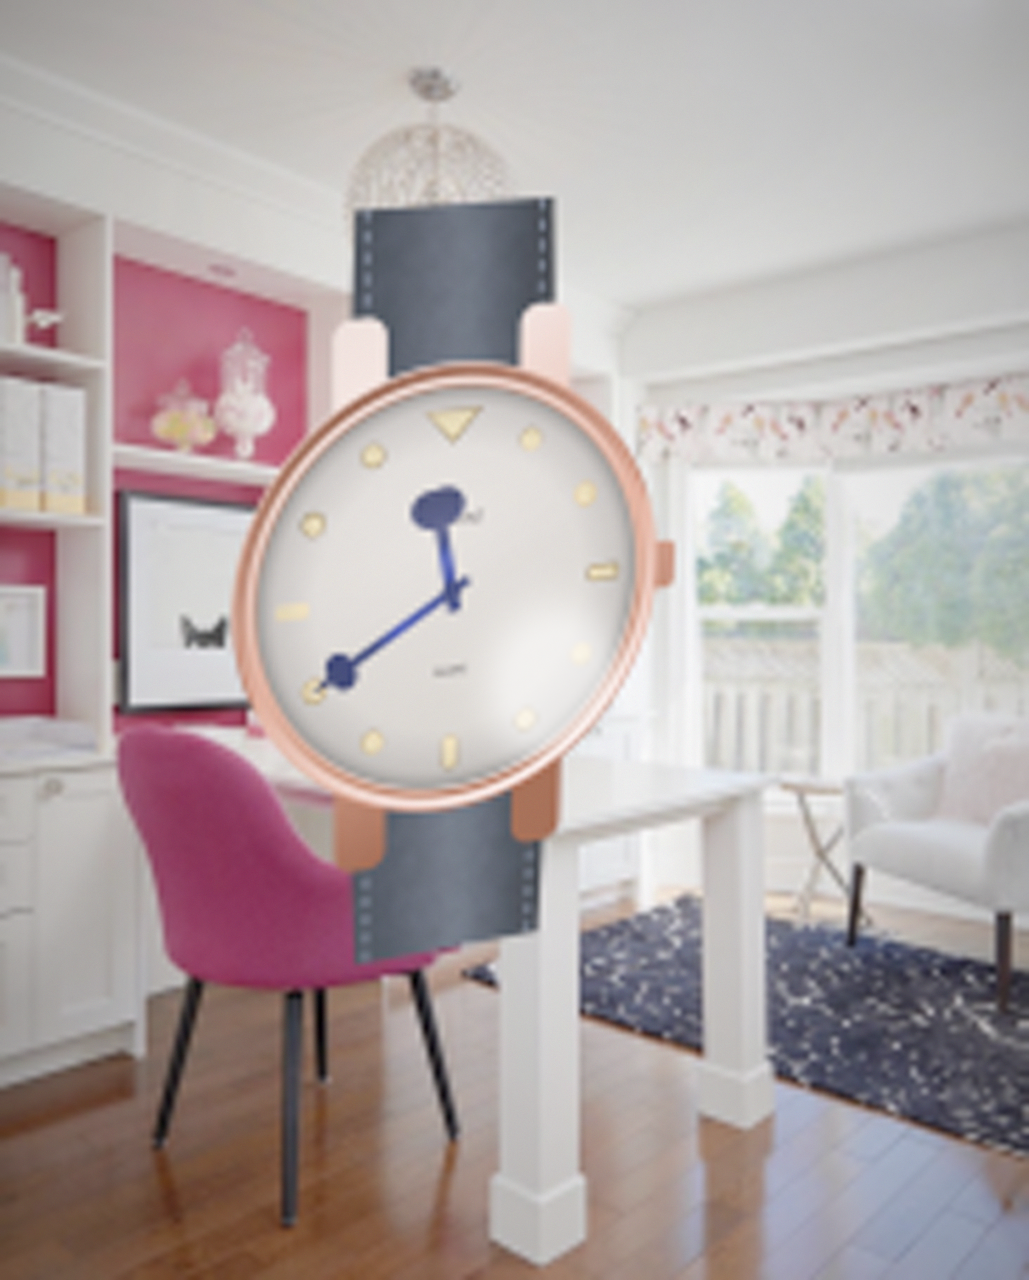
11:40
